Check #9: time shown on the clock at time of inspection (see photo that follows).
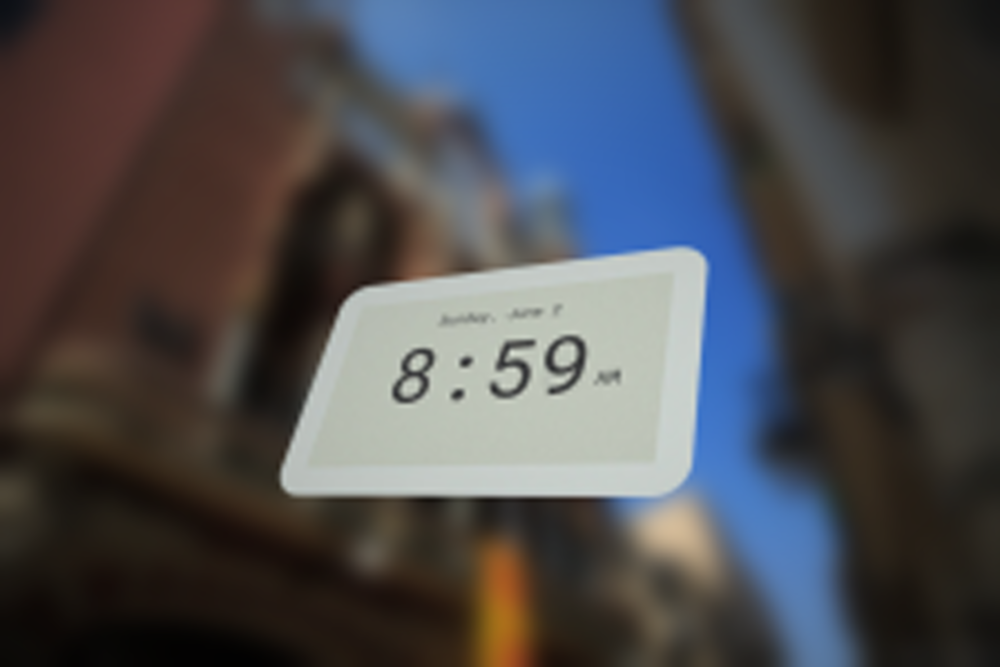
8:59
